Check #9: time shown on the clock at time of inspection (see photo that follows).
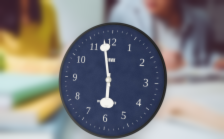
5:58
